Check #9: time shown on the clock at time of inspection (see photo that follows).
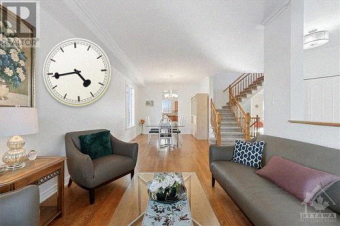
4:44
